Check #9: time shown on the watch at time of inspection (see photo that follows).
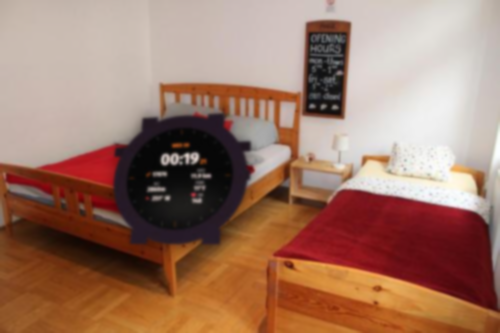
0:19
